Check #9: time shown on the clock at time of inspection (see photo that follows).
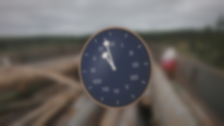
10:58
